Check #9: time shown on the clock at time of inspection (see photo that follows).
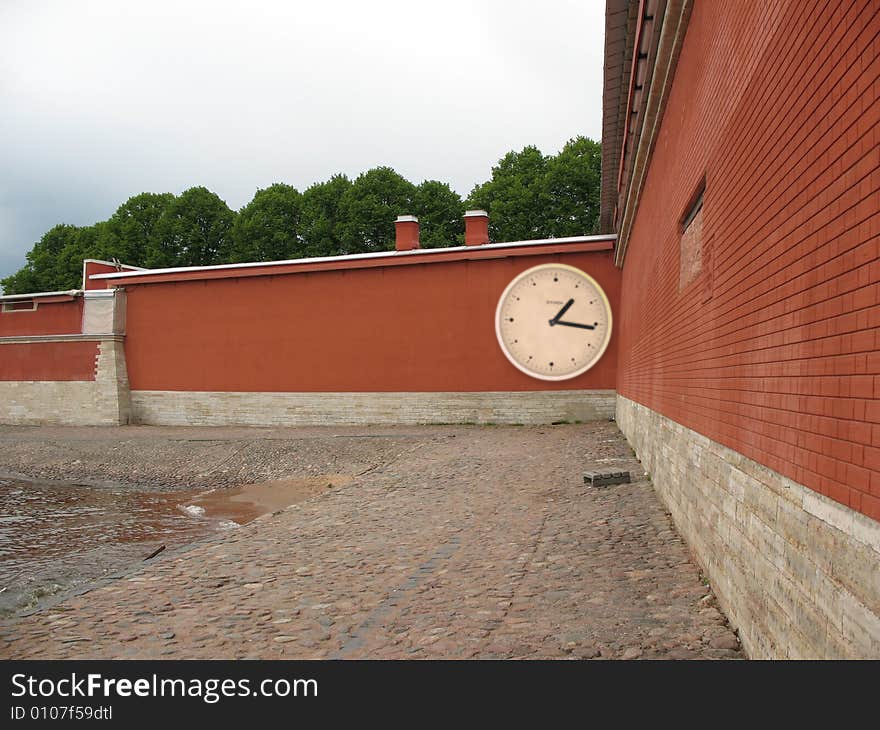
1:16
